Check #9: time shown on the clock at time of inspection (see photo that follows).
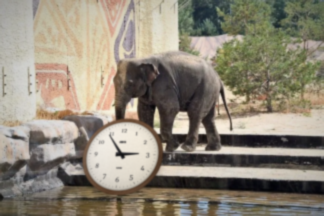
2:54
